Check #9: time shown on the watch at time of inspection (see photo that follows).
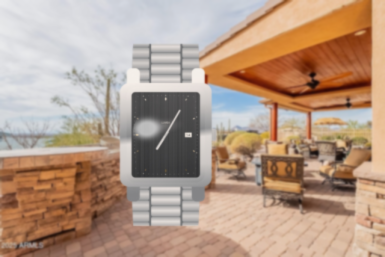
7:05
